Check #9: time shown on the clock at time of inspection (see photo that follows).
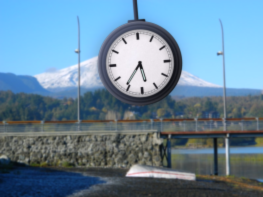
5:36
